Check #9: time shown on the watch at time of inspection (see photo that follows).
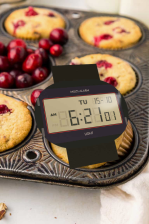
6:21:01
